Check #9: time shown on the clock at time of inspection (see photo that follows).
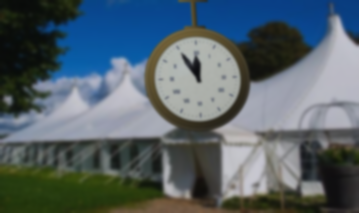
11:55
